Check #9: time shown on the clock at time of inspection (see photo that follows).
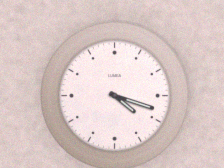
4:18
